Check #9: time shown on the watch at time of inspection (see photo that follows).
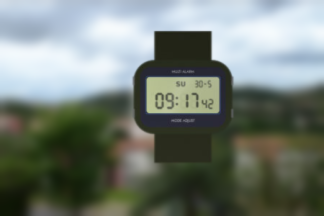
9:17:42
